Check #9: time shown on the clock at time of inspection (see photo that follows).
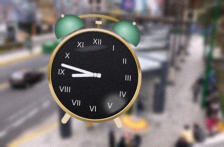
8:47
